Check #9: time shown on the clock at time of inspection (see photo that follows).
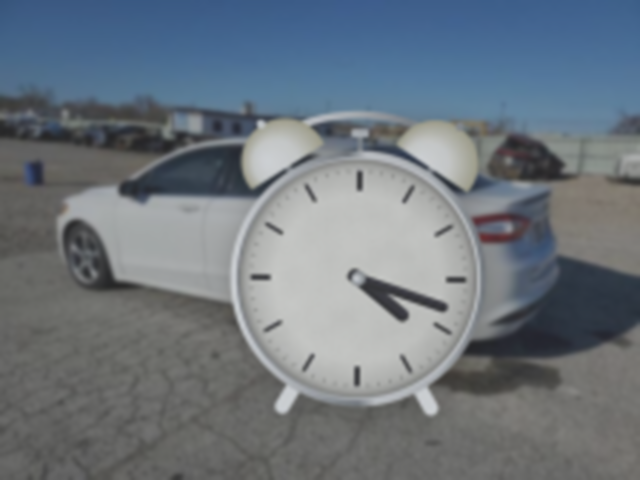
4:18
